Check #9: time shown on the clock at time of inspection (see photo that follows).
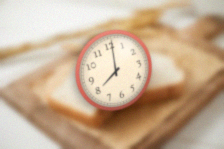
8:01
